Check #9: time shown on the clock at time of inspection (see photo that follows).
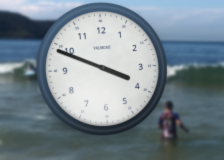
3:49
